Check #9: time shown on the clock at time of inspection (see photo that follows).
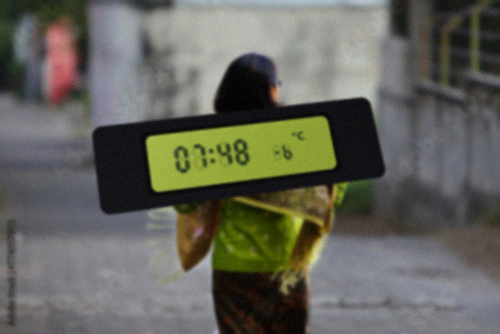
7:48
